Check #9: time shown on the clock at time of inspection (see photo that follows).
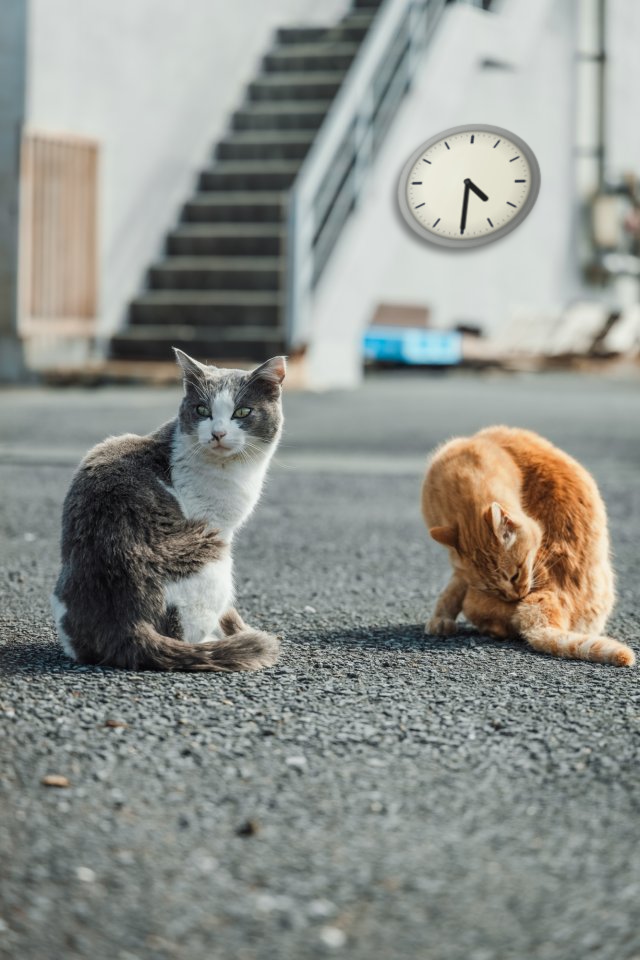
4:30
